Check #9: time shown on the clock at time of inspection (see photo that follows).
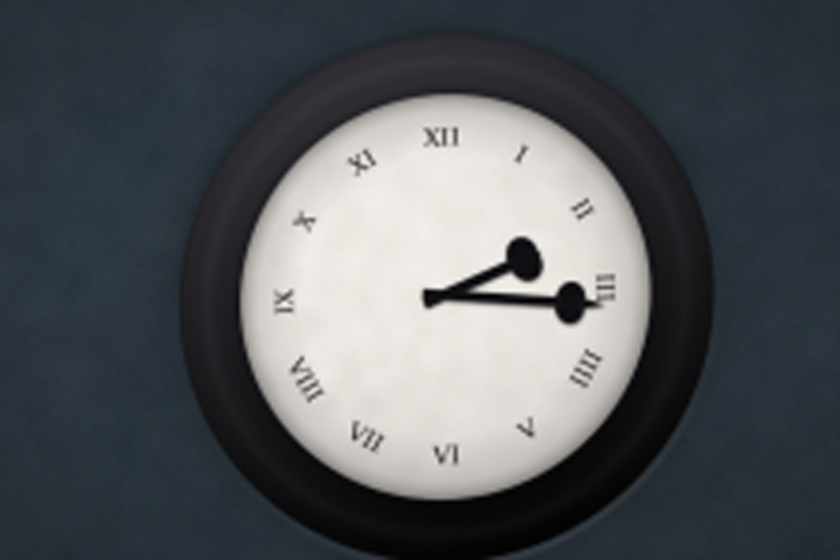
2:16
